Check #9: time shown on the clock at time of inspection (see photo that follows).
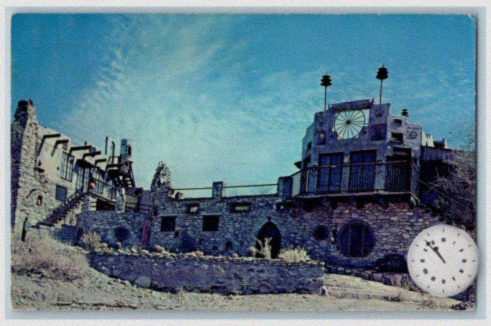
10:53
